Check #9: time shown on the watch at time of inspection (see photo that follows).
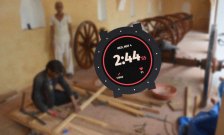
2:44
